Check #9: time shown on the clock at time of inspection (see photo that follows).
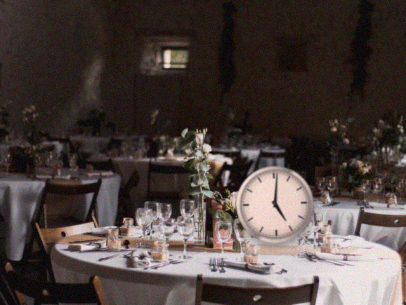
5:01
